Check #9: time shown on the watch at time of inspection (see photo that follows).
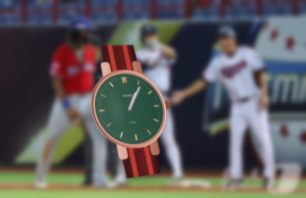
1:06
